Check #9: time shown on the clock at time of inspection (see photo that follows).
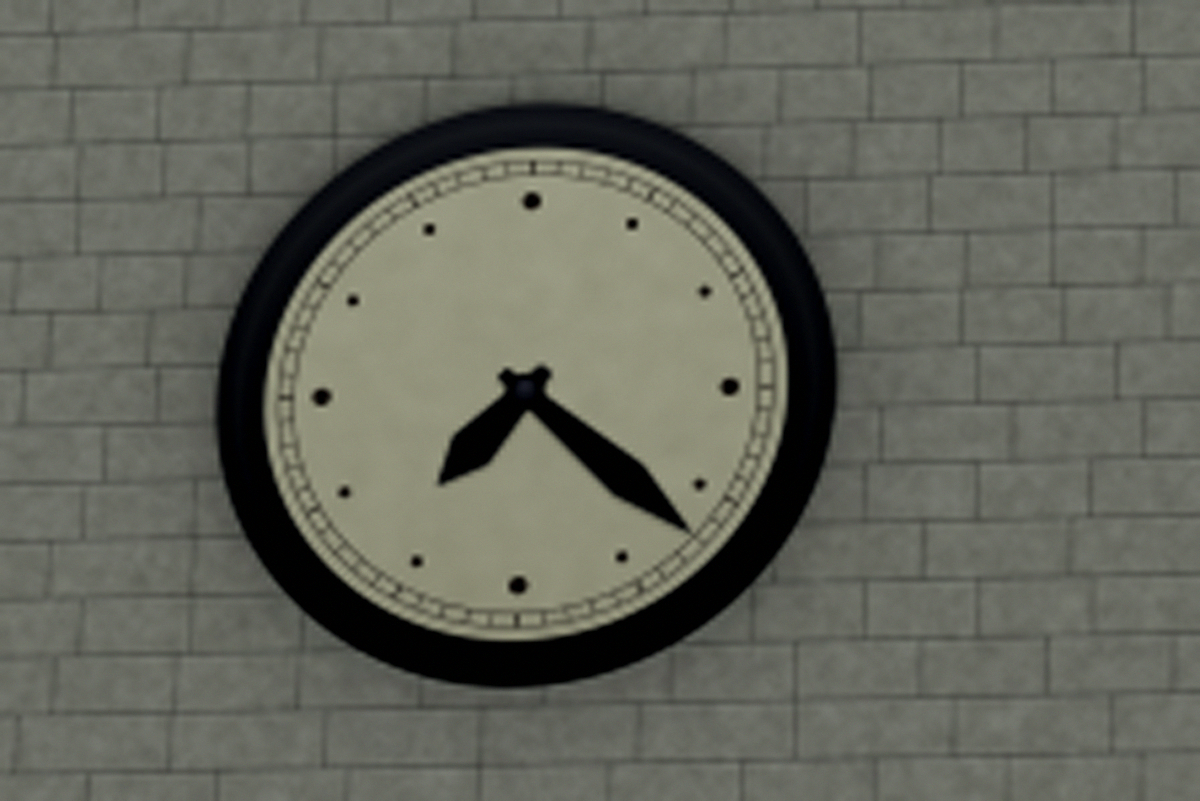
7:22
